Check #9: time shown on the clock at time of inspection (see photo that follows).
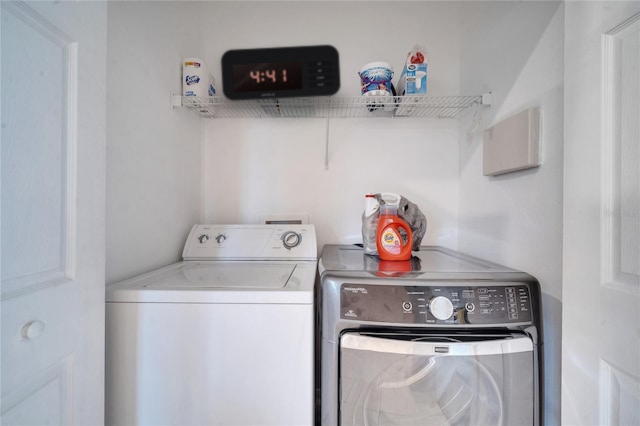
4:41
